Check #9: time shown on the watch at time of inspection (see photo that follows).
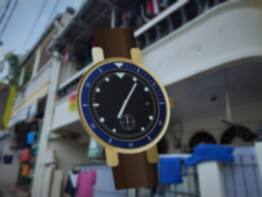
7:06
